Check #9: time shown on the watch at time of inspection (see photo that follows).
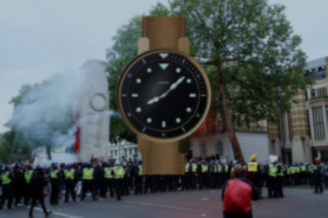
8:08
